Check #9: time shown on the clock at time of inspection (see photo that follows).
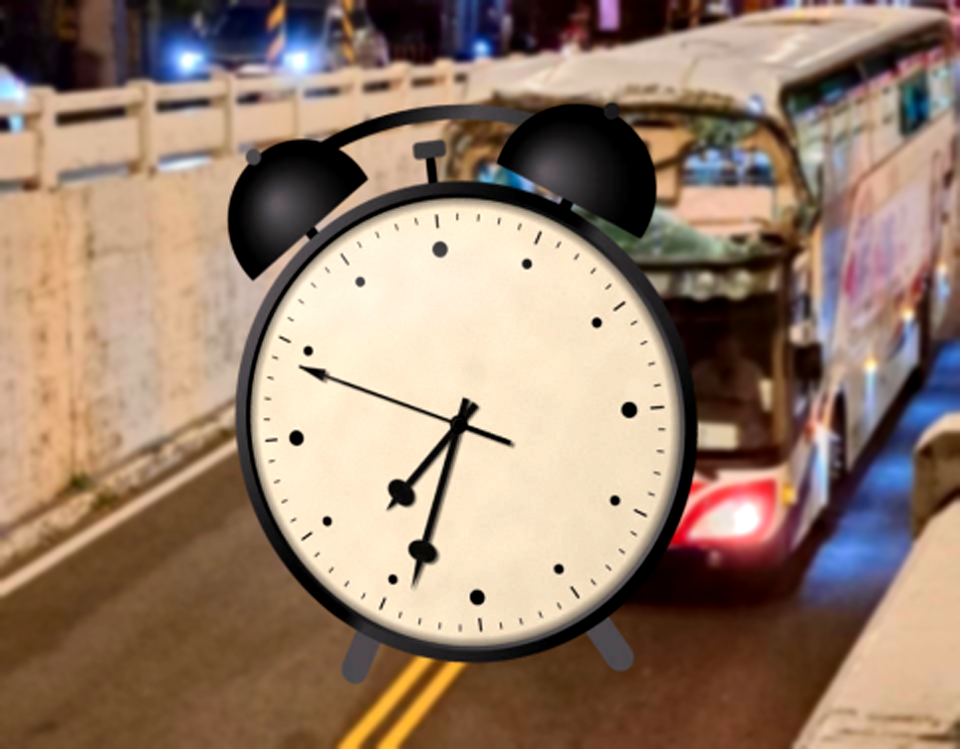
7:33:49
